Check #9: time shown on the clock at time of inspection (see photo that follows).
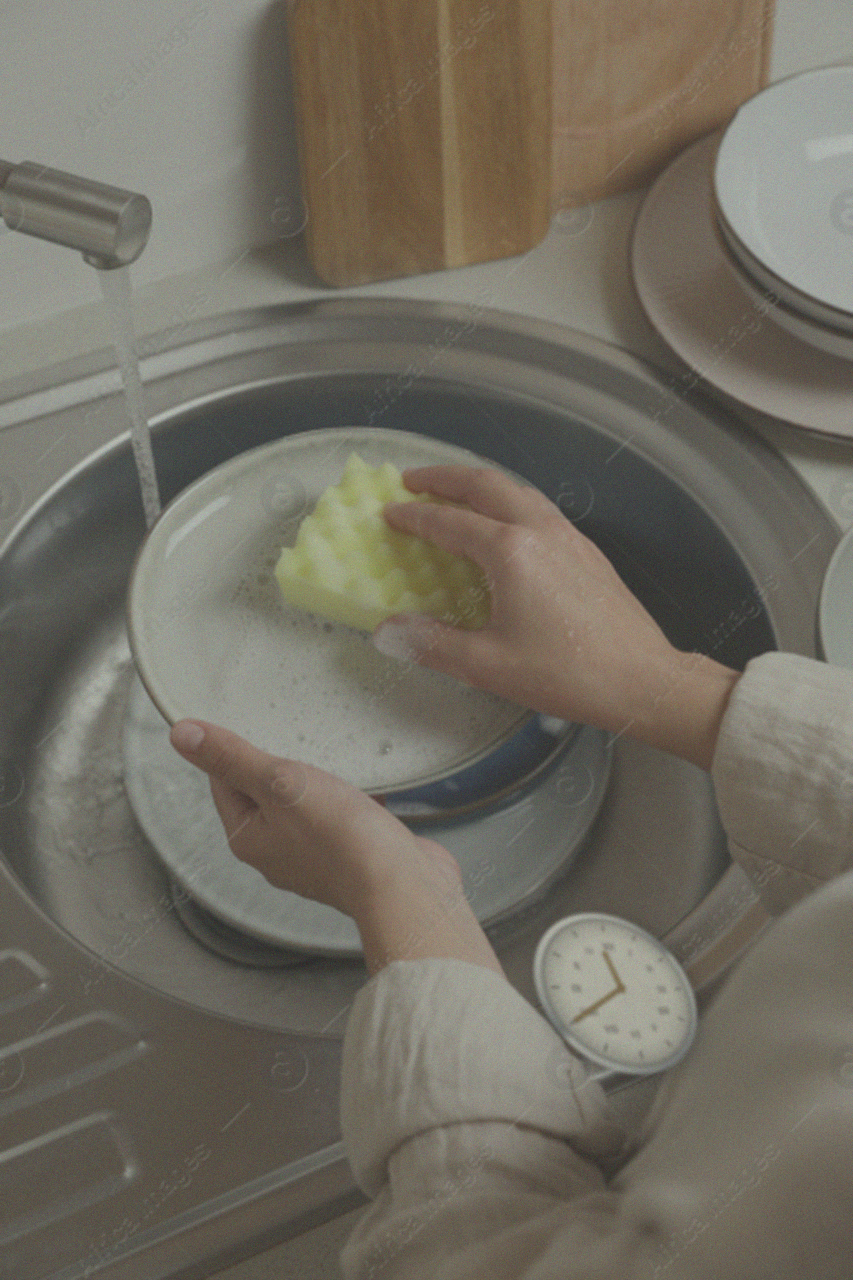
11:40
